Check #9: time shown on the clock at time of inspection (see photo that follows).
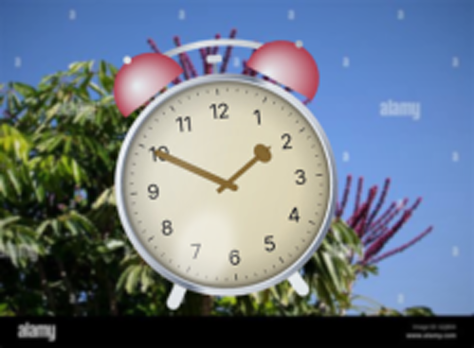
1:50
